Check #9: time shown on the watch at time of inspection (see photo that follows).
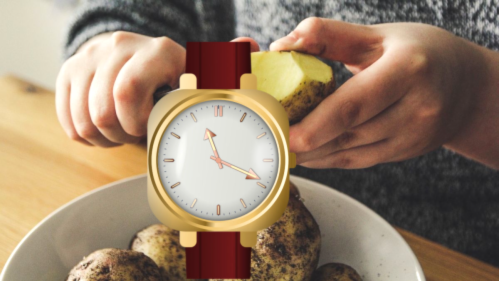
11:19
